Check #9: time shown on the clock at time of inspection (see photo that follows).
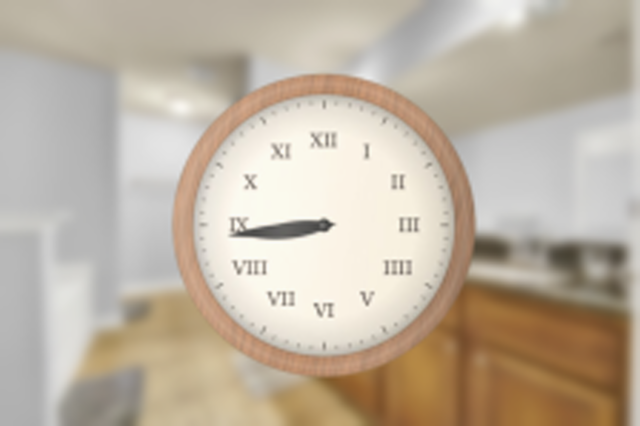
8:44
